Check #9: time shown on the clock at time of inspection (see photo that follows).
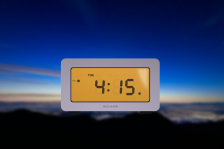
4:15
